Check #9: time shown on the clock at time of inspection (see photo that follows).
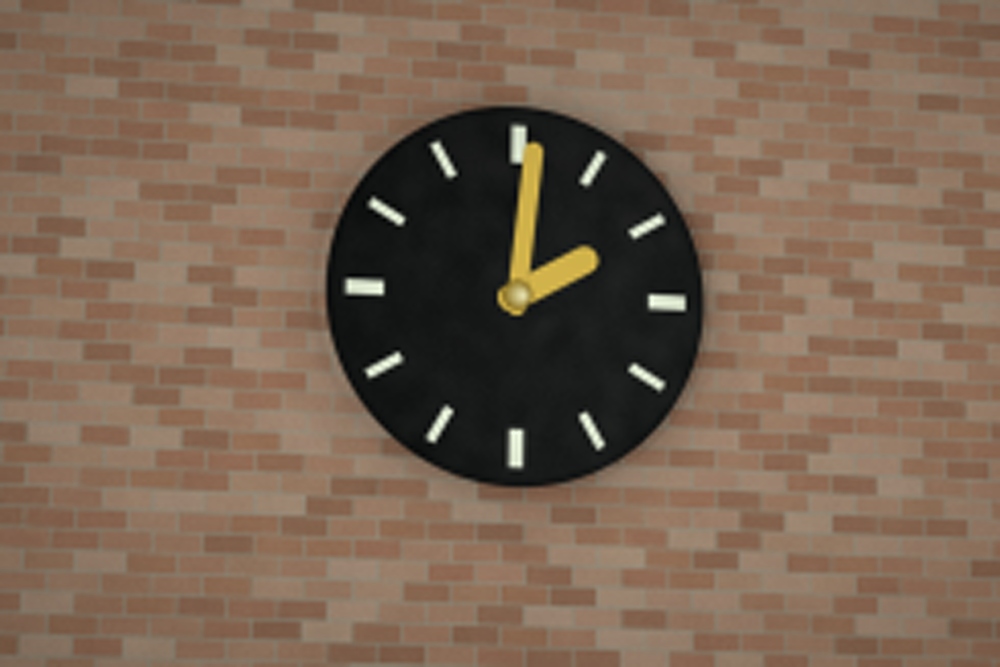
2:01
